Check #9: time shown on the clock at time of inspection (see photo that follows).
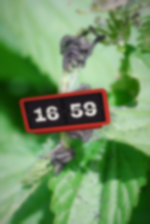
16:59
